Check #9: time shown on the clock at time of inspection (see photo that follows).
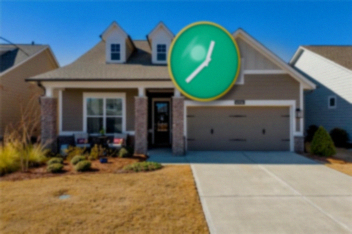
12:38
